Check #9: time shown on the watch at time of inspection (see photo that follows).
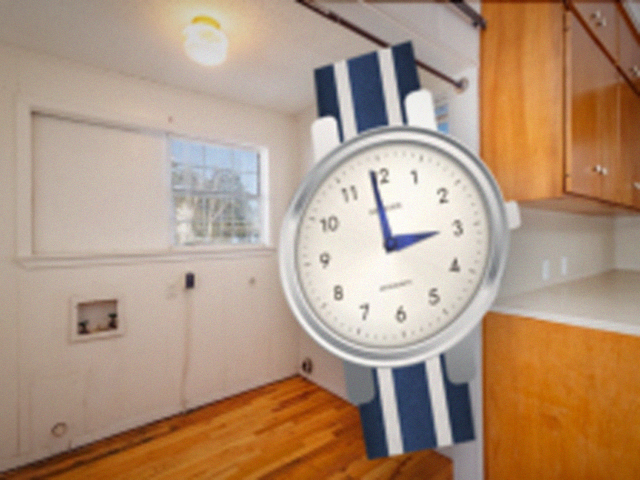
2:59
